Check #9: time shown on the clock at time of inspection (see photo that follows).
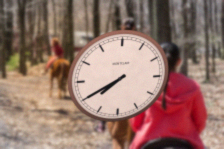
7:40
